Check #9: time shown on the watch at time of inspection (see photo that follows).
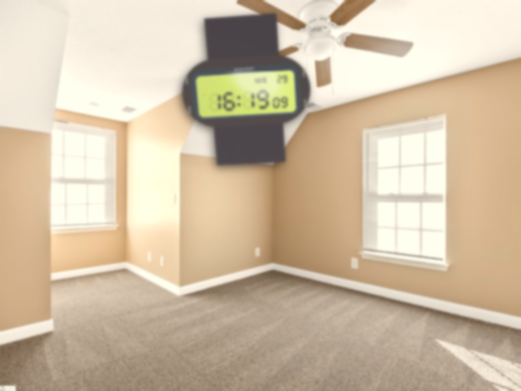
16:19
